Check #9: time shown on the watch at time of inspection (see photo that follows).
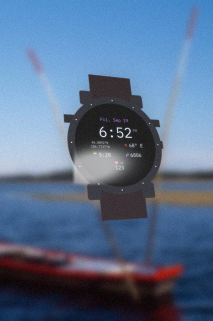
6:52
